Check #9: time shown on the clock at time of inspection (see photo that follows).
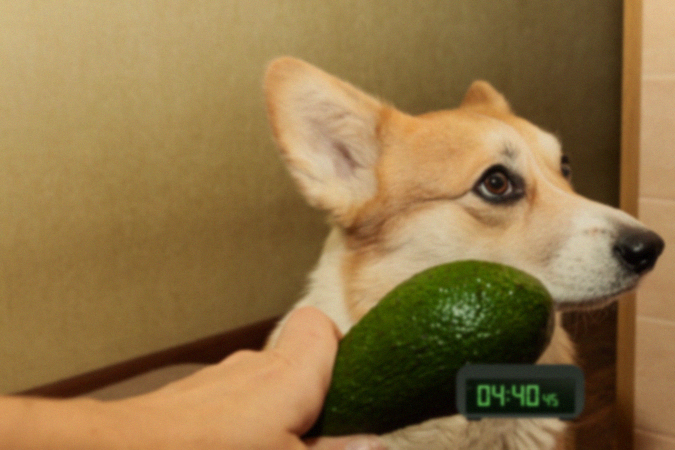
4:40
